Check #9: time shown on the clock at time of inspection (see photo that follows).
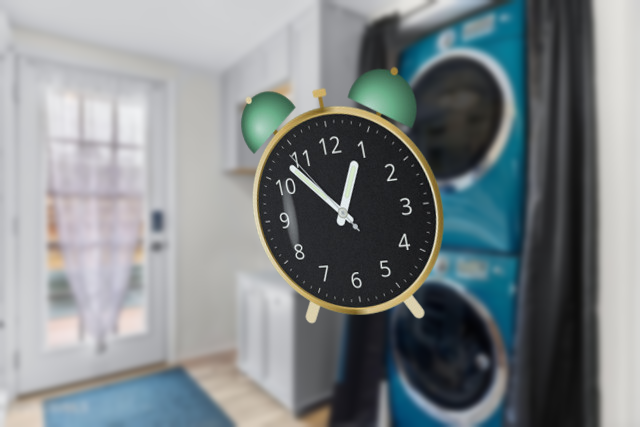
12:52:54
